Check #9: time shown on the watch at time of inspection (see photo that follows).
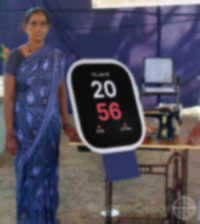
20:56
